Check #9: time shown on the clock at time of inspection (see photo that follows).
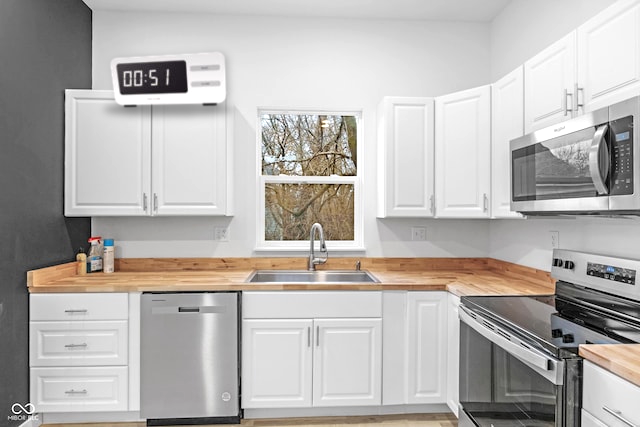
0:51
